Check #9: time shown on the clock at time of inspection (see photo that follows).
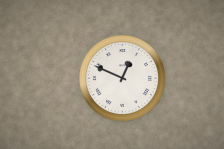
12:49
